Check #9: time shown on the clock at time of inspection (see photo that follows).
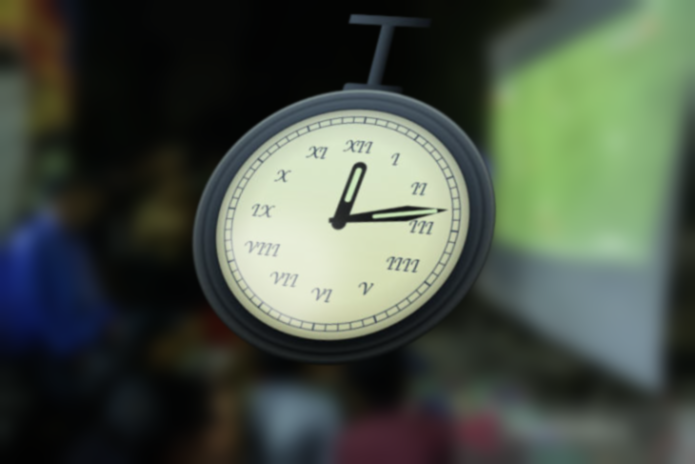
12:13
